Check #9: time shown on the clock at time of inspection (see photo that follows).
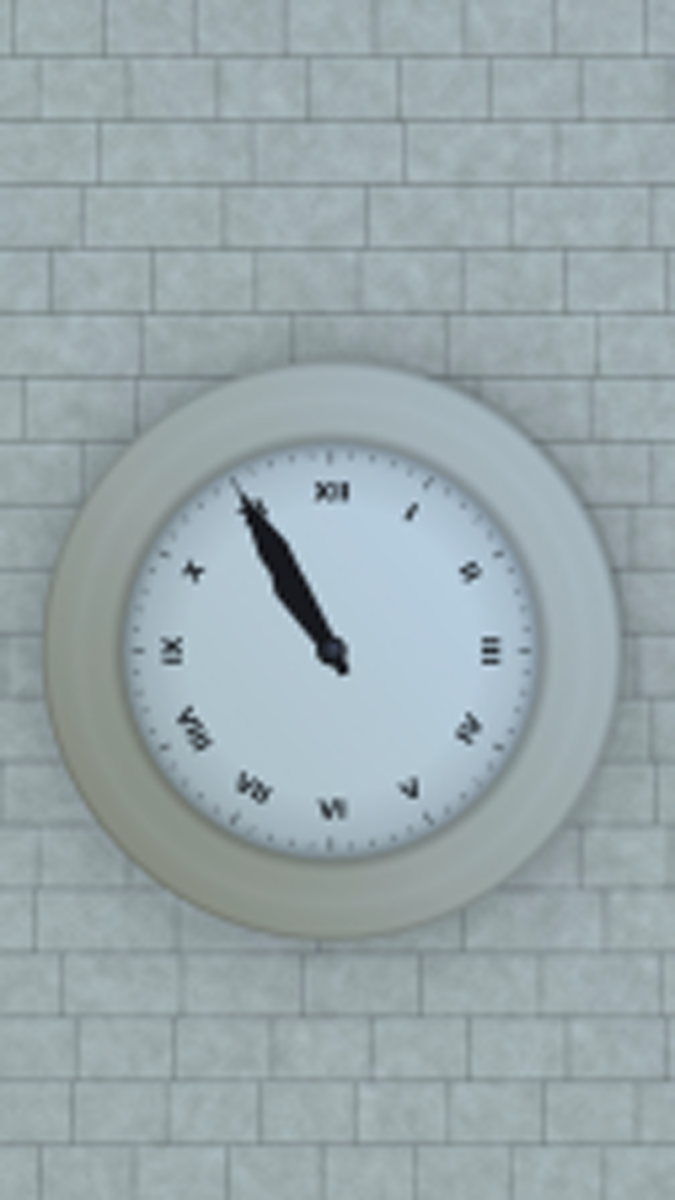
10:55
